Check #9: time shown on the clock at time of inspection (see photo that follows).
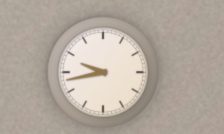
9:43
